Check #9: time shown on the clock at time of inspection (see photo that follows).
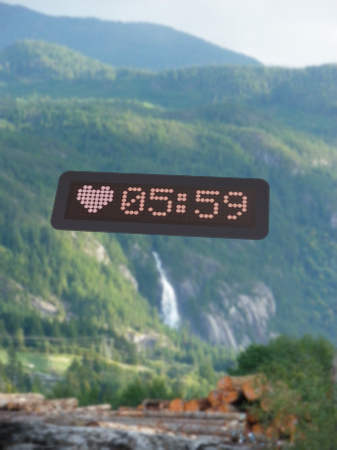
5:59
